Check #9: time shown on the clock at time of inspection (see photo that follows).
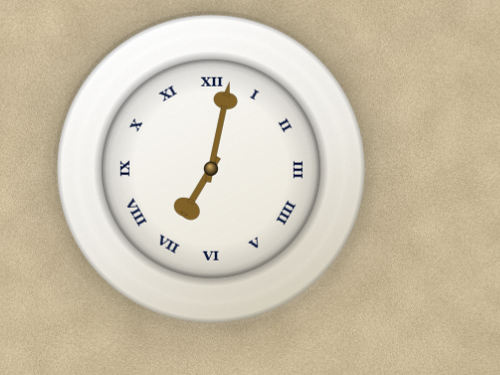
7:02
